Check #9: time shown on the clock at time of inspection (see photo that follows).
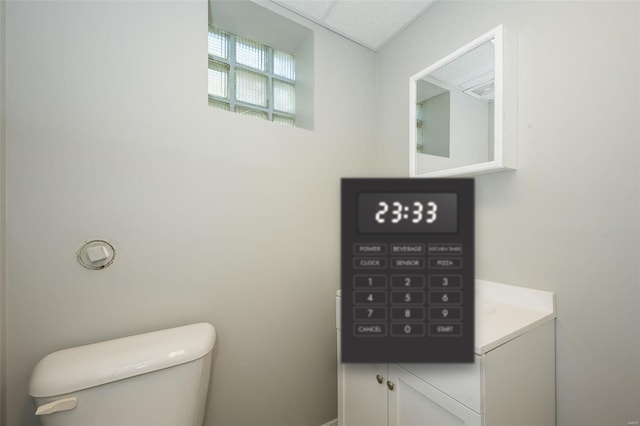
23:33
